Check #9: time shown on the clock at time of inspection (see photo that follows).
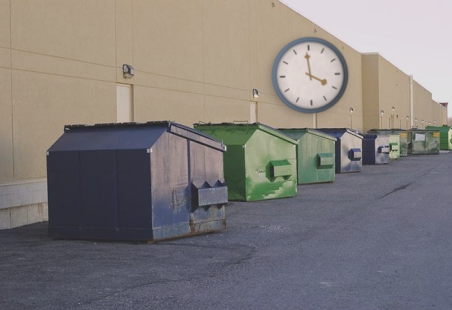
3:59
